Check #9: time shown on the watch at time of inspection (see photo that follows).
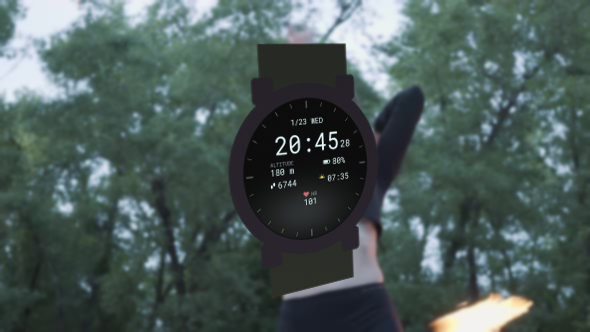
20:45:28
